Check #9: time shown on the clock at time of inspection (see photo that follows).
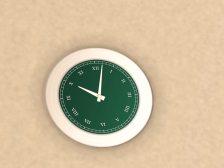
10:02
